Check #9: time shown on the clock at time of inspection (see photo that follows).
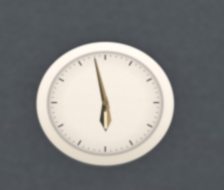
5:58
